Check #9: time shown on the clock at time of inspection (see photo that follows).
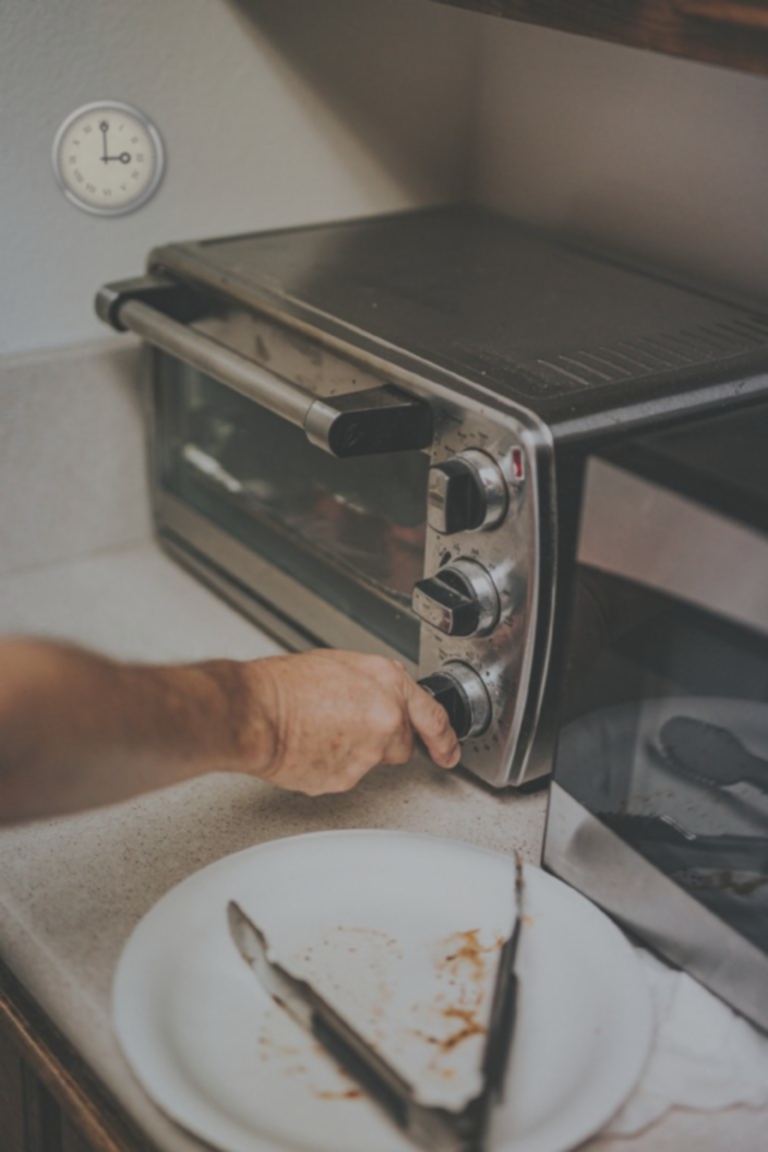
3:00
